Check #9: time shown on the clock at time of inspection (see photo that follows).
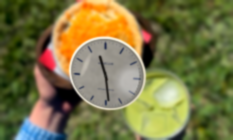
11:29
